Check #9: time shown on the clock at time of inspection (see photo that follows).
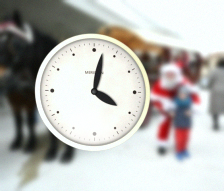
4:02
